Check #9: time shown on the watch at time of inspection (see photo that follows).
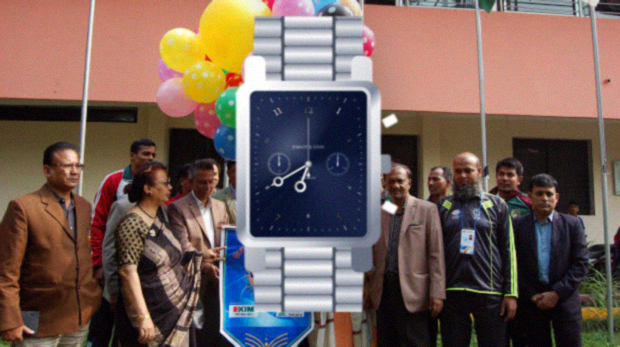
6:40
